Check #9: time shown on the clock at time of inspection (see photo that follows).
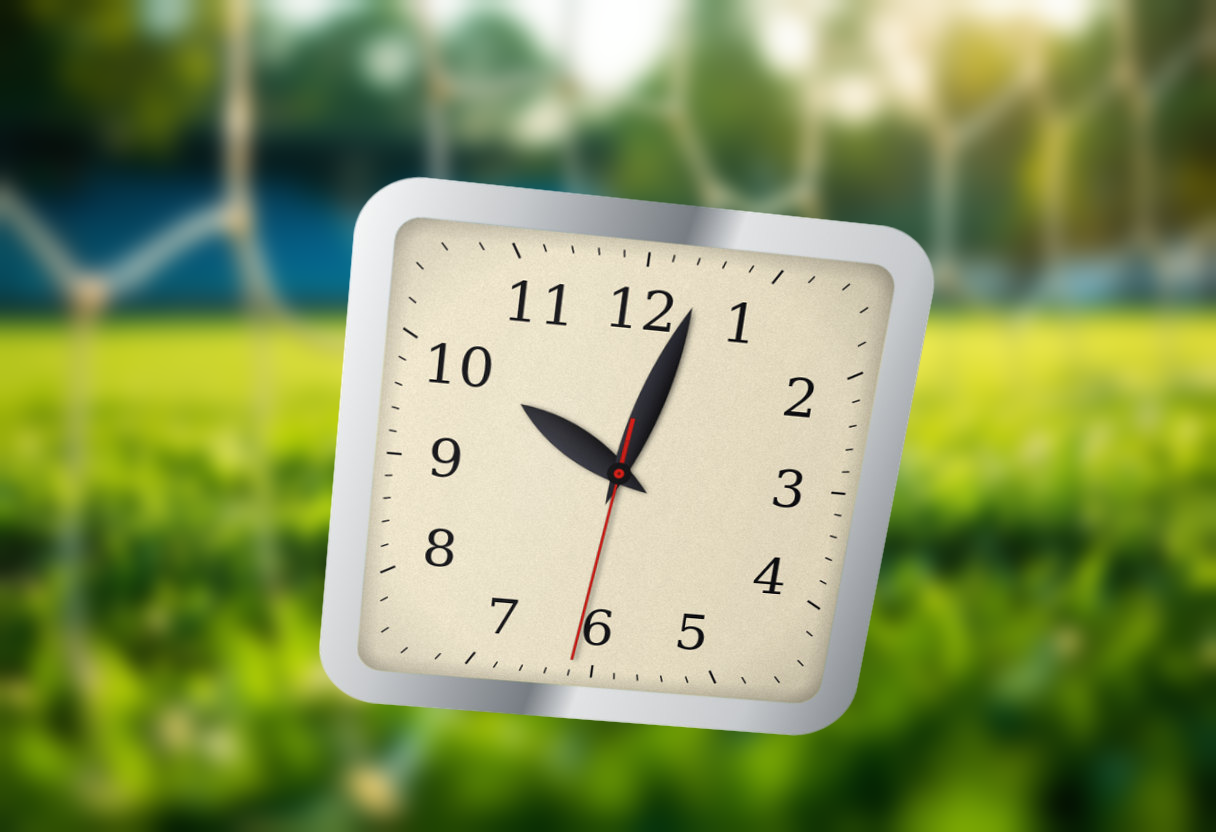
10:02:31
